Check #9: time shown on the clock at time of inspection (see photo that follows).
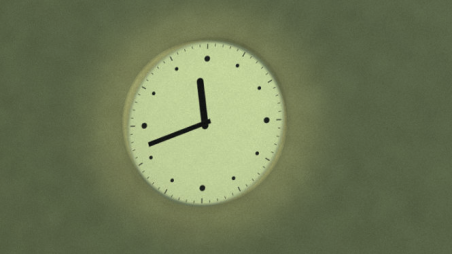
11:42
